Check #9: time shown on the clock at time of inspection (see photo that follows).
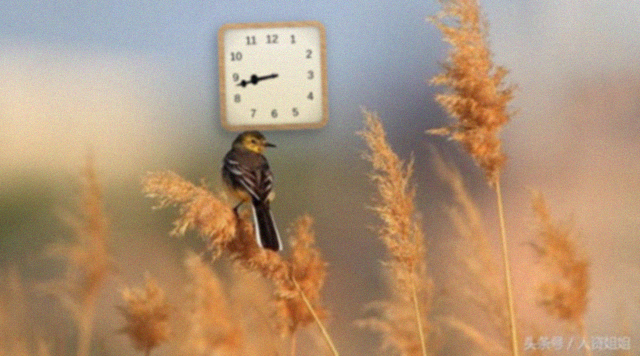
8:43
